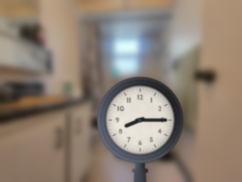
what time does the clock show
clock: 8:15
